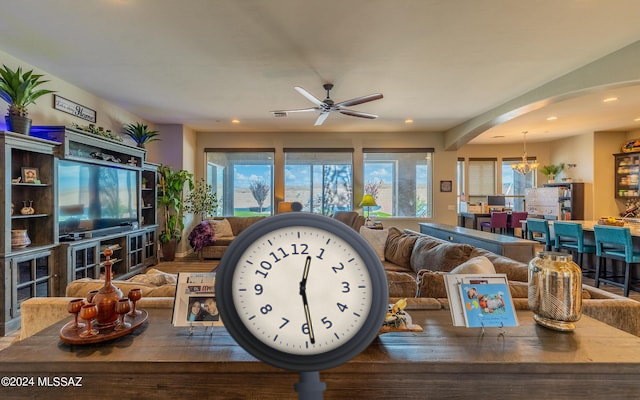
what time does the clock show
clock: 12:29
